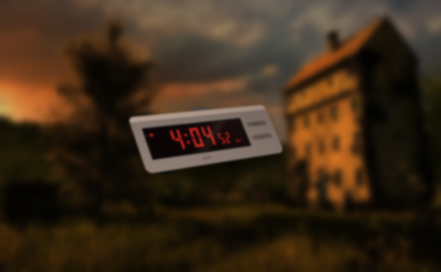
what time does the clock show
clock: 4:04
